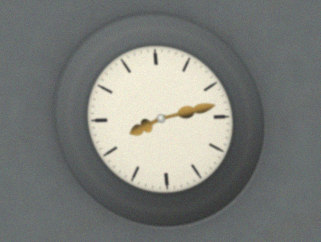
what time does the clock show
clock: 8:13
